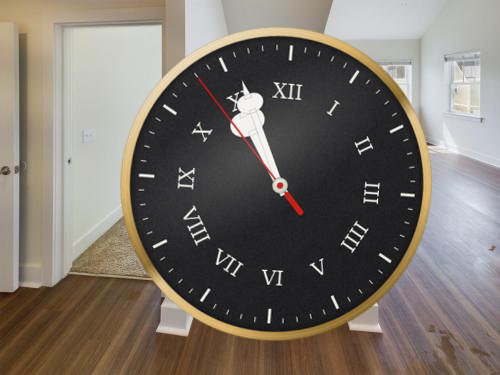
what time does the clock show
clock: 10:55:53
